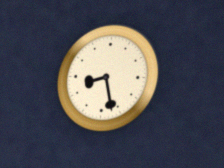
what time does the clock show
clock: 8:27
